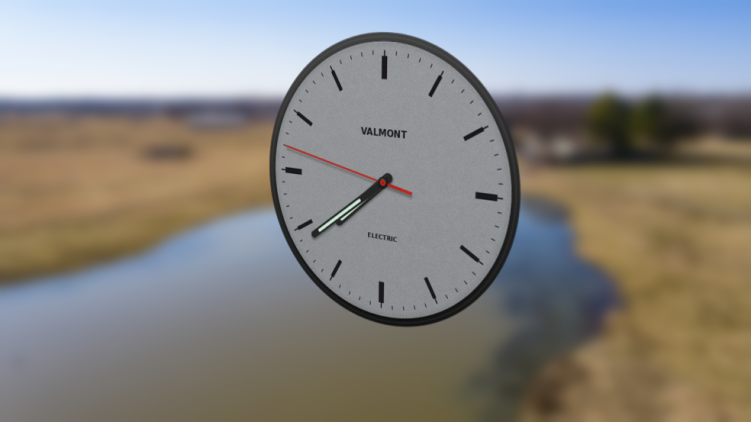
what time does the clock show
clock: 7:38:47
